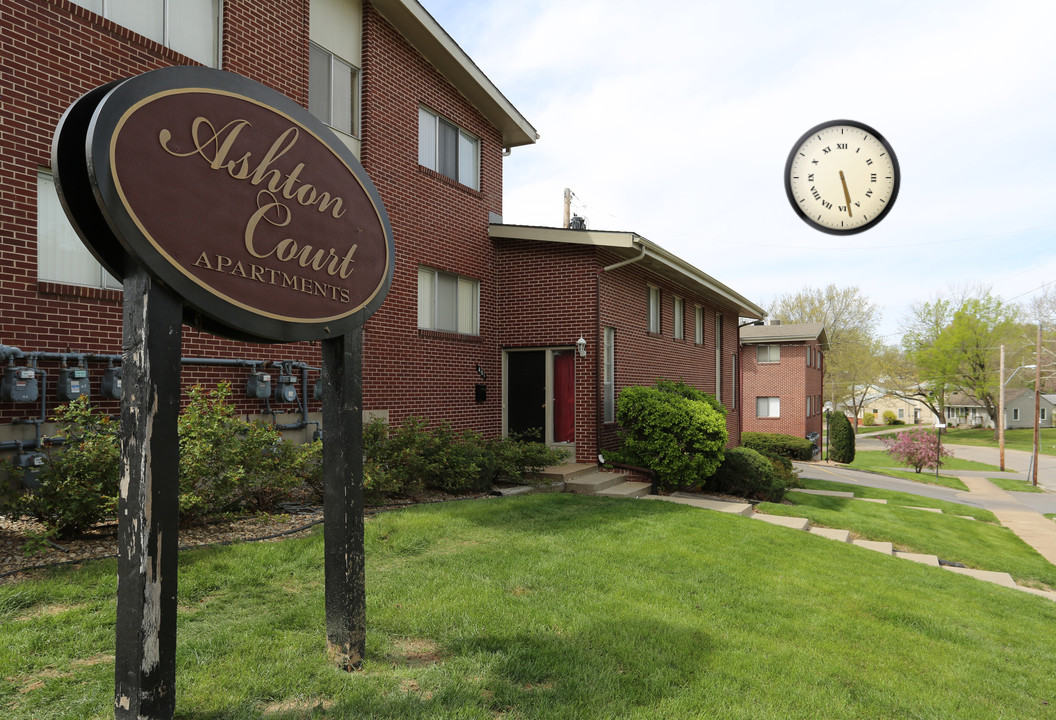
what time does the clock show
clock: 5:28
